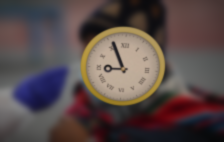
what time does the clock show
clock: 8:56
